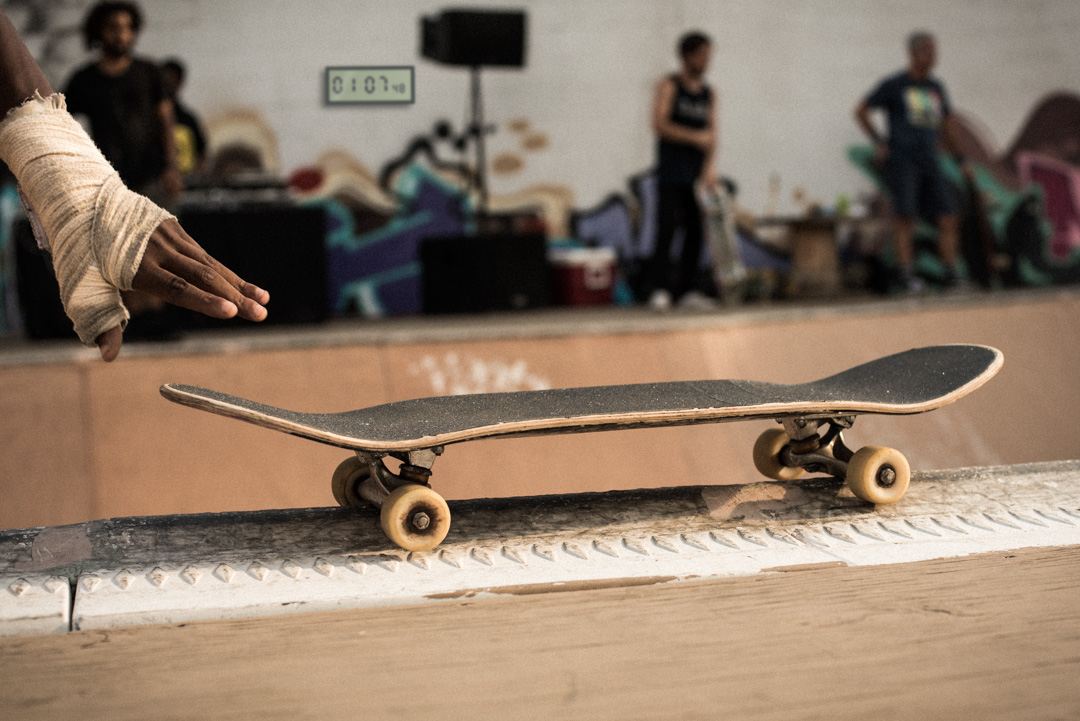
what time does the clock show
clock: 1:07
